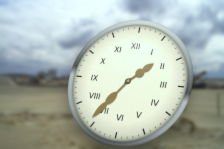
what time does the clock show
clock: 1:36
